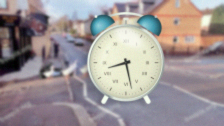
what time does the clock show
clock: 8:28
